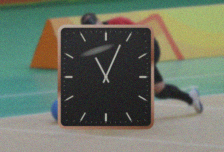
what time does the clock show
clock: 11:04
